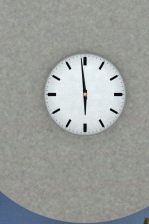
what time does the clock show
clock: 5:59
